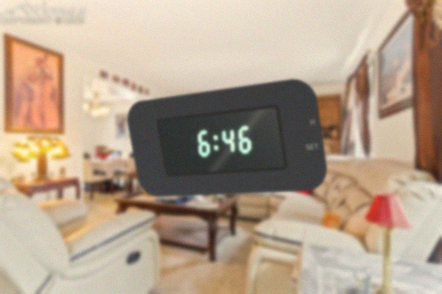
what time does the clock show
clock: 6:46
